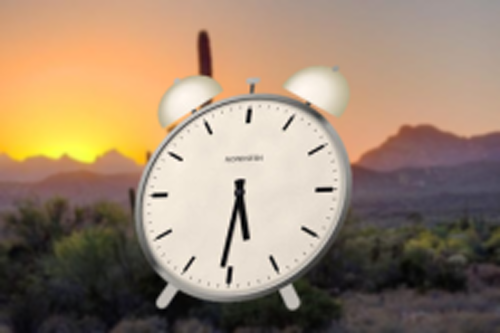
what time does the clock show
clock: 5:31
